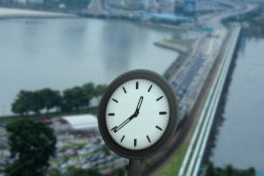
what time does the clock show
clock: 12:39
